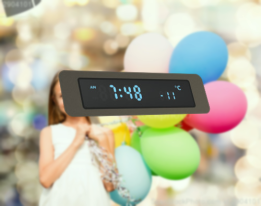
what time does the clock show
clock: 7:48
